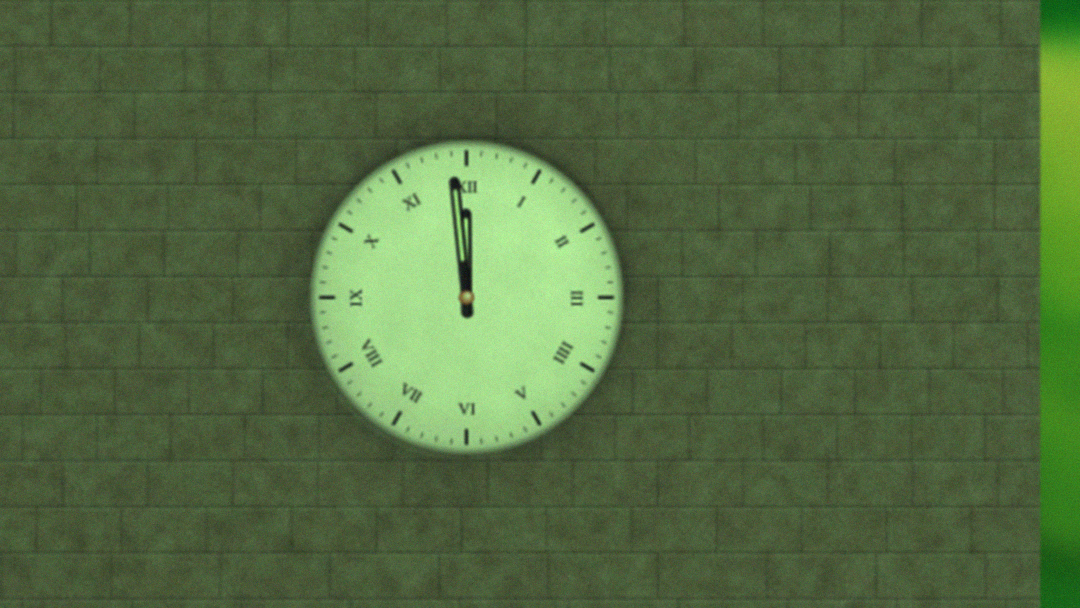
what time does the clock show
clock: 11:59
